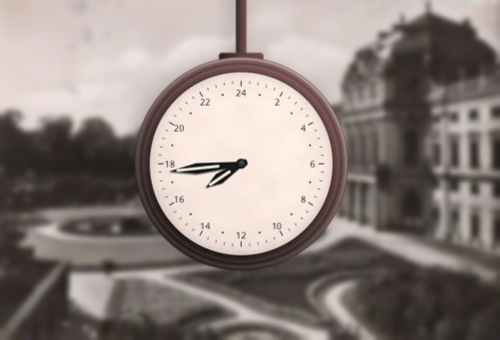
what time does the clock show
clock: 15:44
